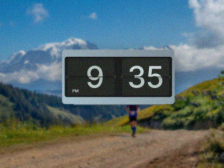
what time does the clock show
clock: 9:35
